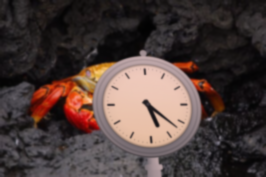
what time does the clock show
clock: 5:22
